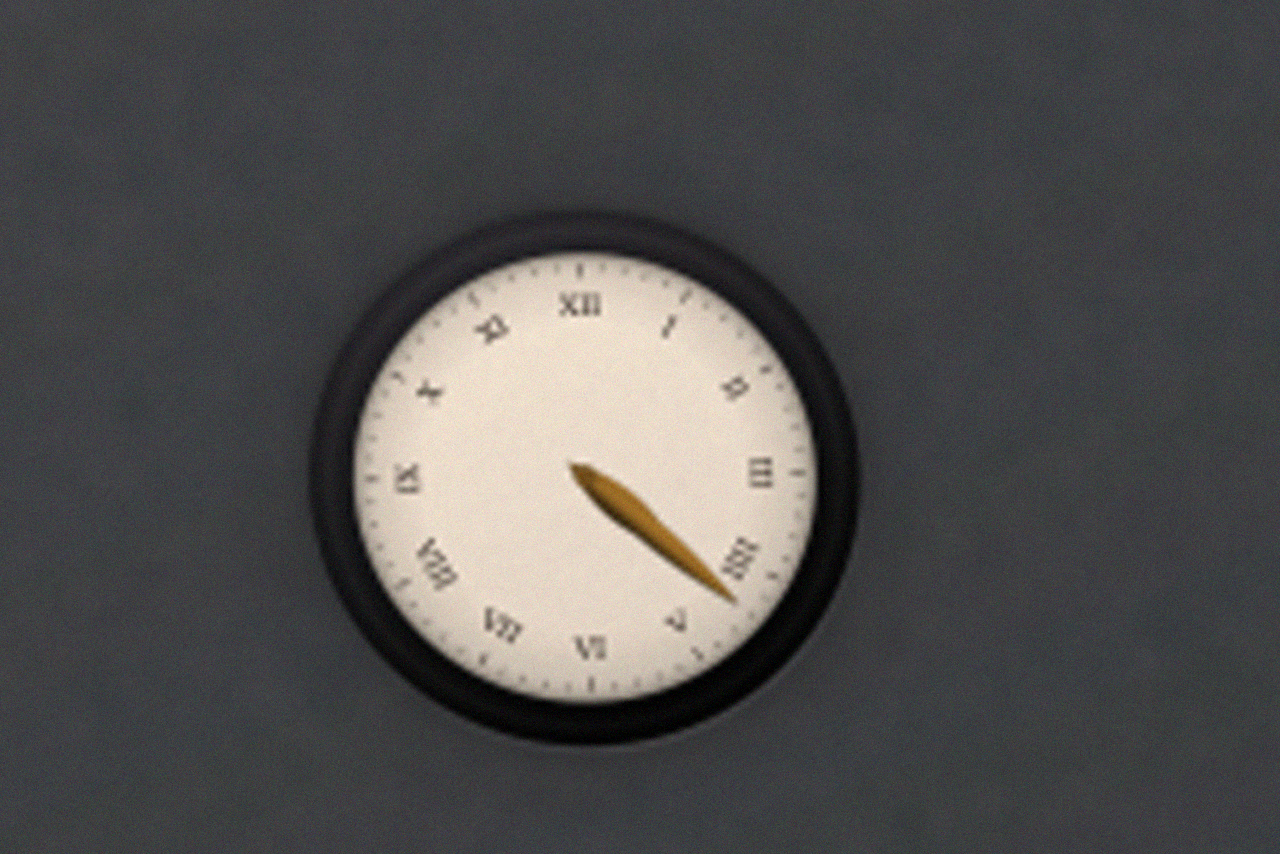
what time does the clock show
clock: 4:22
